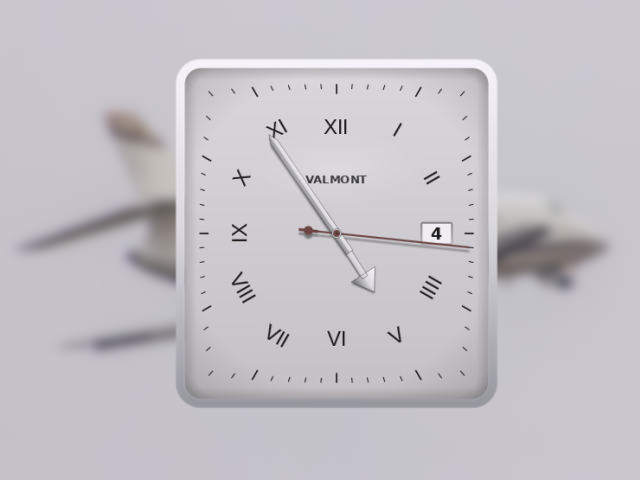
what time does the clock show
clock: 4:54:16
